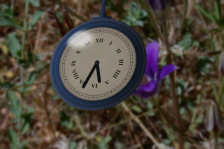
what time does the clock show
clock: 5:34
